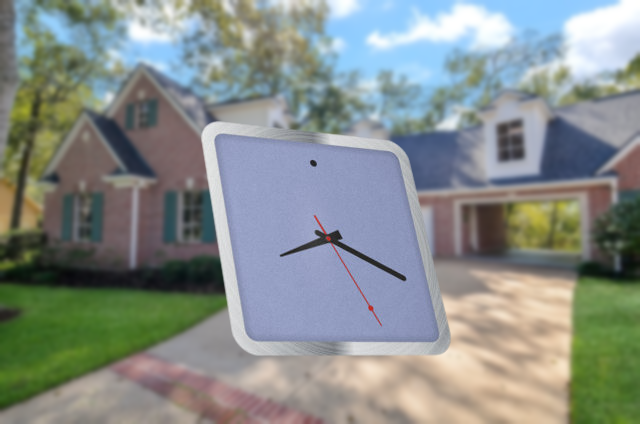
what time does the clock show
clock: 8:19:26
